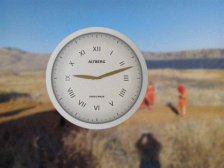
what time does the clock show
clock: 9:12
